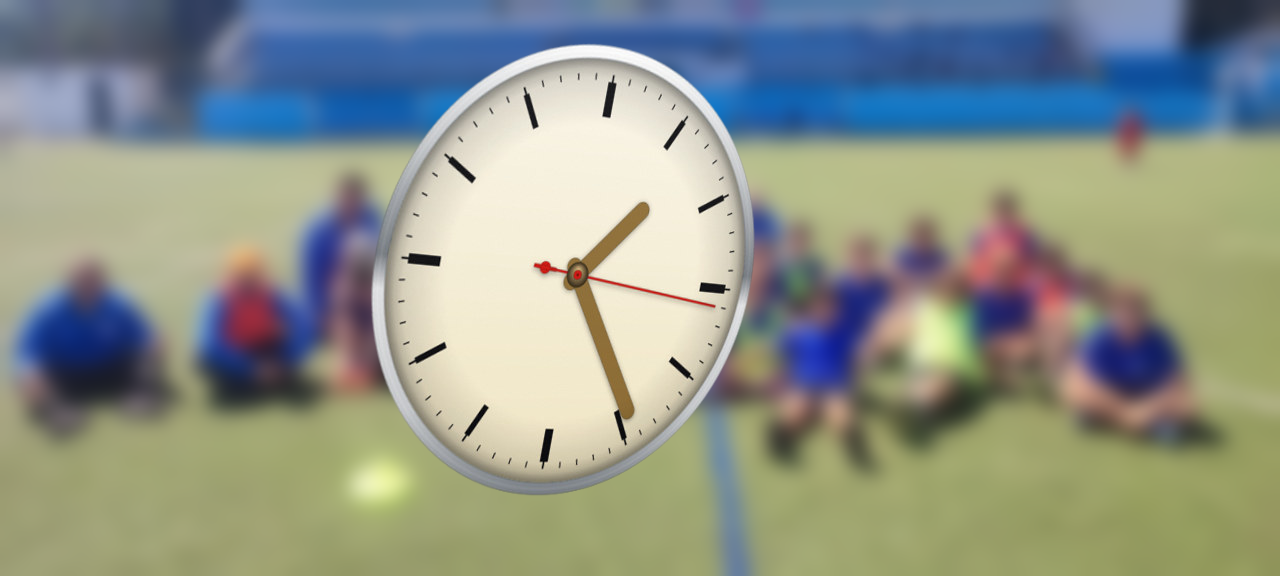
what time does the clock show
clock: 1:24:16
